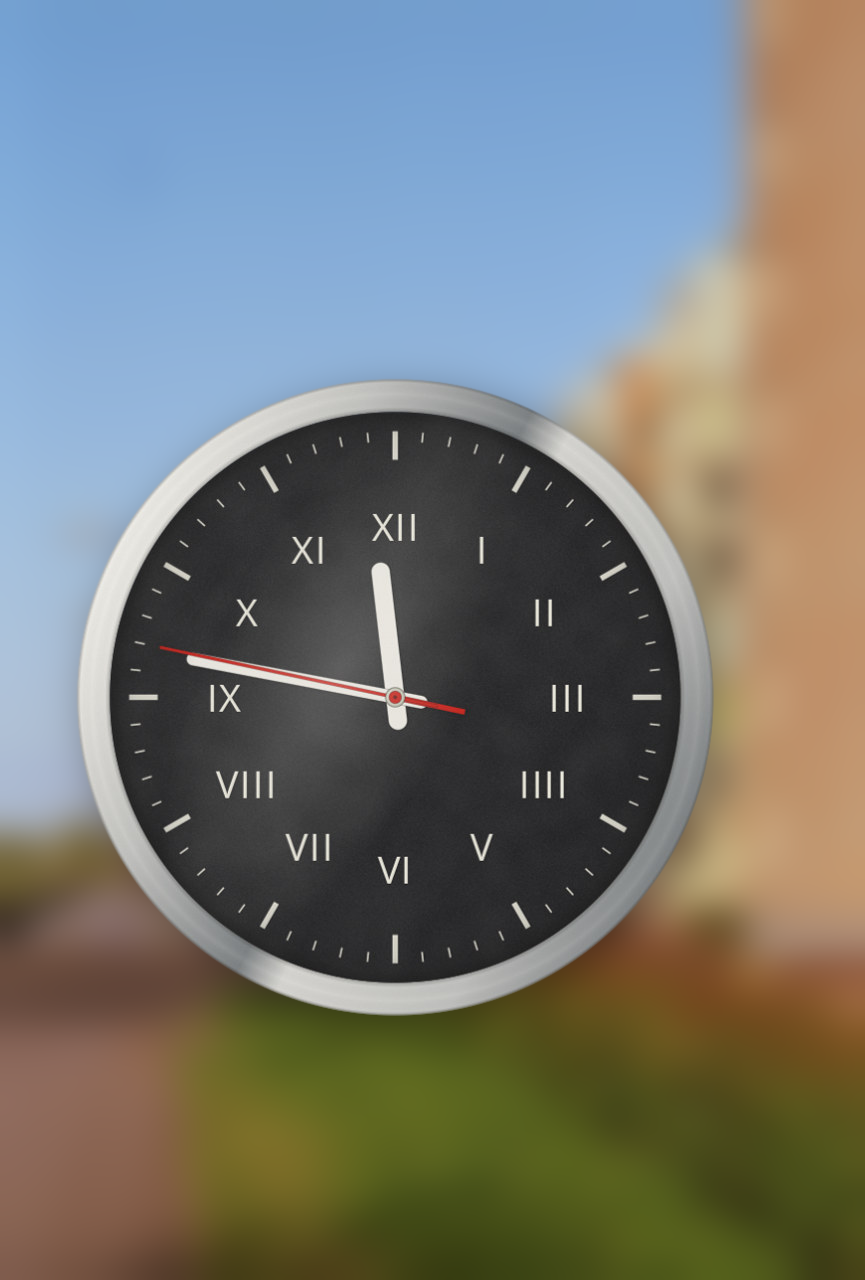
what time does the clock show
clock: 11:46:47
